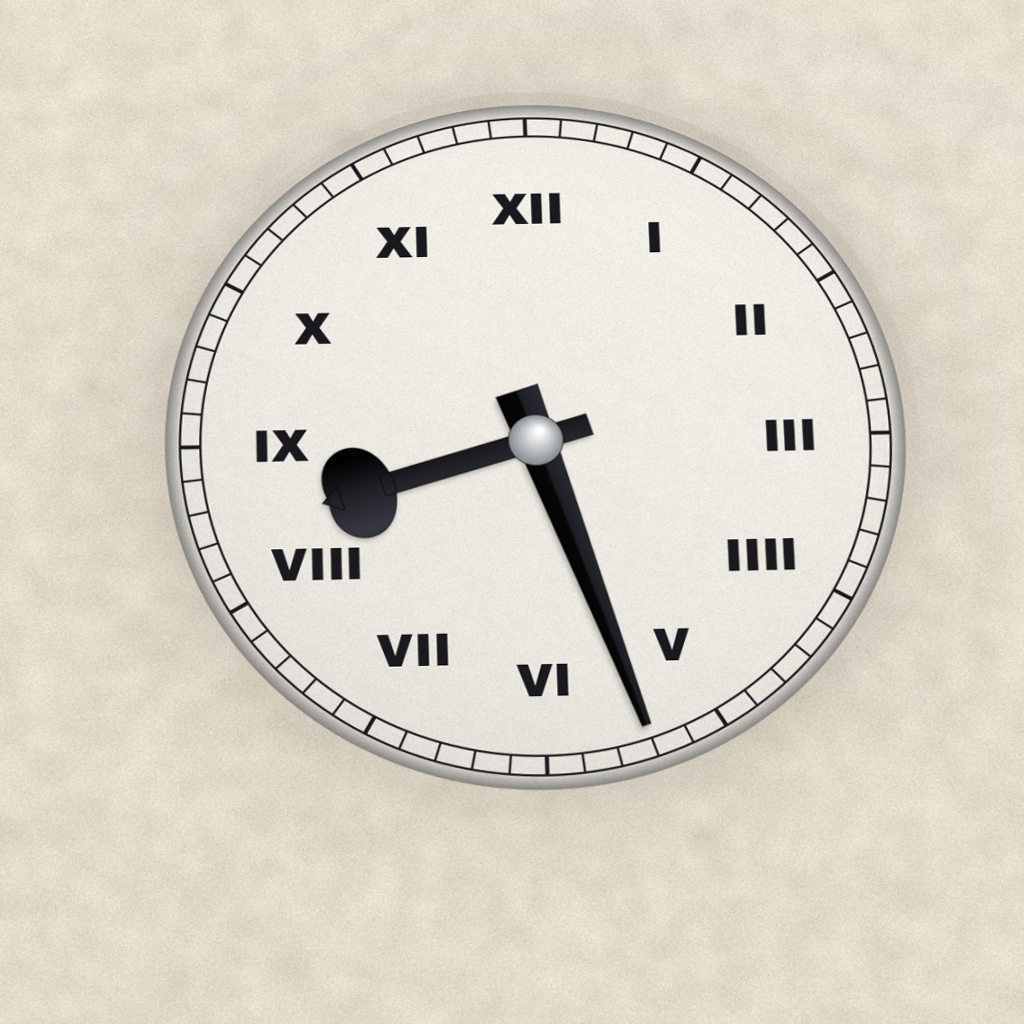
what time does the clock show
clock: 8:27
